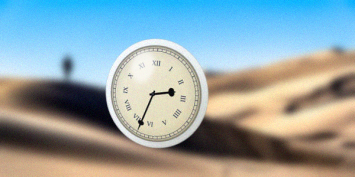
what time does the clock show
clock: 2:33
